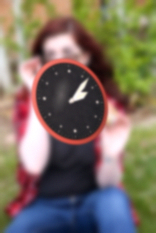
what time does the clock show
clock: 2:07
